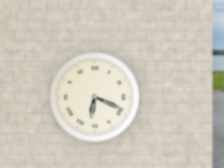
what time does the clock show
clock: 6:19
